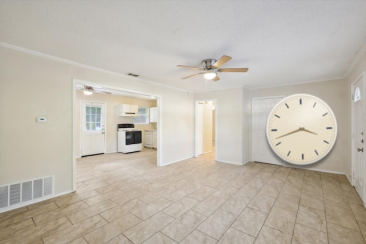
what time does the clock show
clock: 3:42
